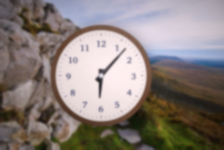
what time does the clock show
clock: 6:07
